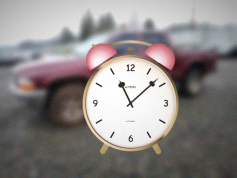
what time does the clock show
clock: 11:08
